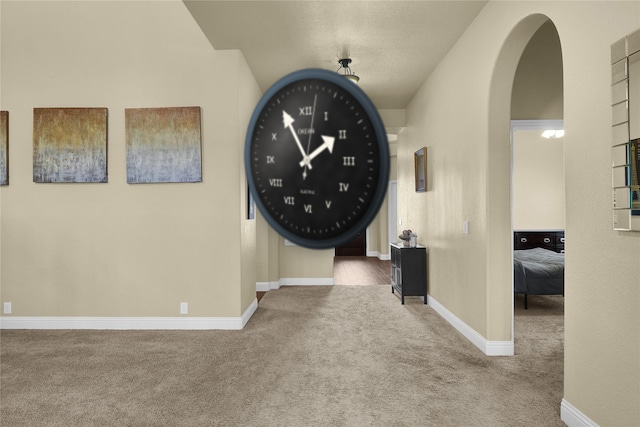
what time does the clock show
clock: 1:55:02
